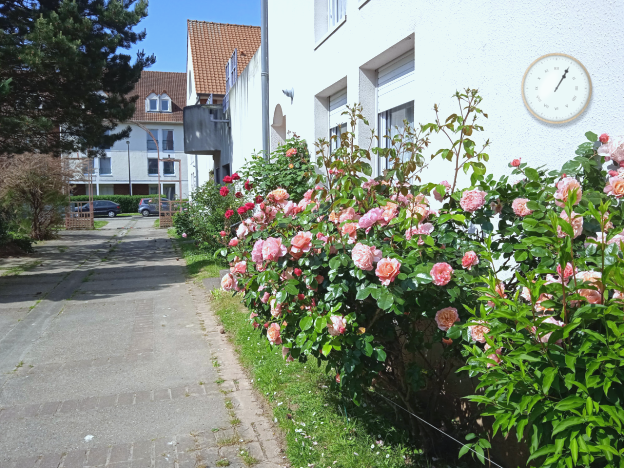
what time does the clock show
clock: 1:05
